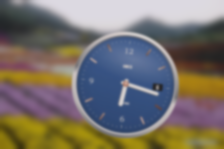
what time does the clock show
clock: 6:17
